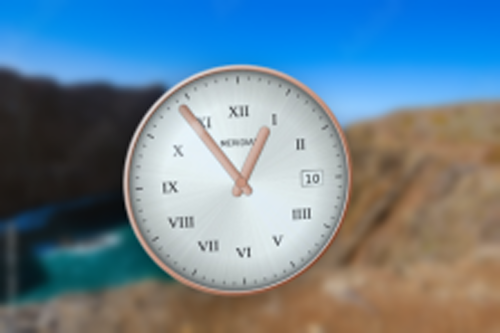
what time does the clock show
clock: 12:54
